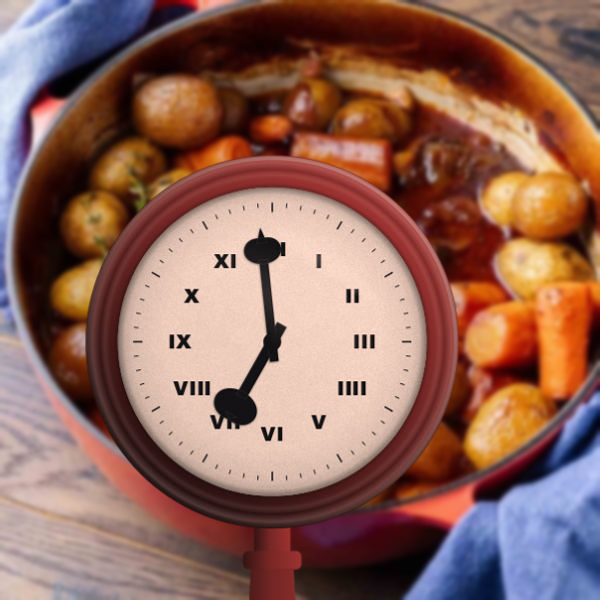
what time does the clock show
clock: 6:59
